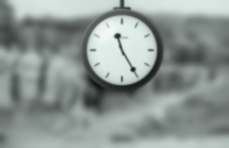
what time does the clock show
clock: 11:25
